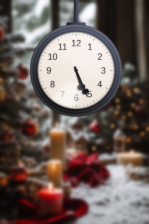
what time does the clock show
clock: 5:26
